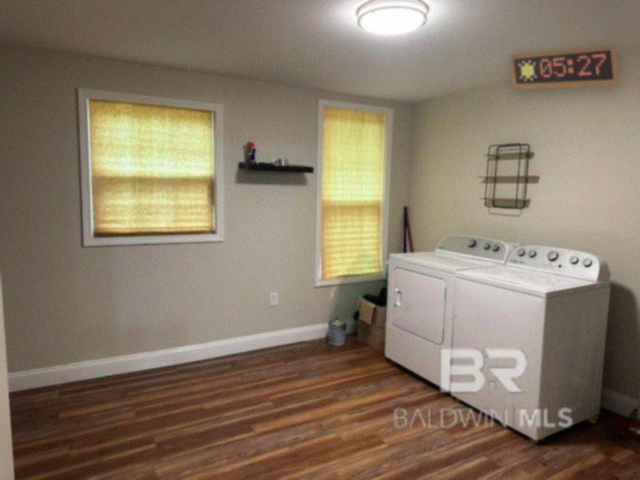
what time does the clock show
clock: 5:27
